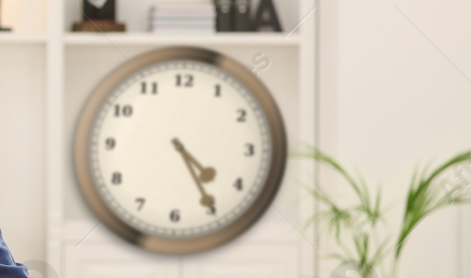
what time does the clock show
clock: 4:25
